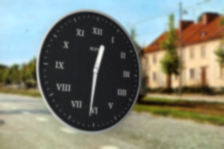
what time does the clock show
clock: 12:31
